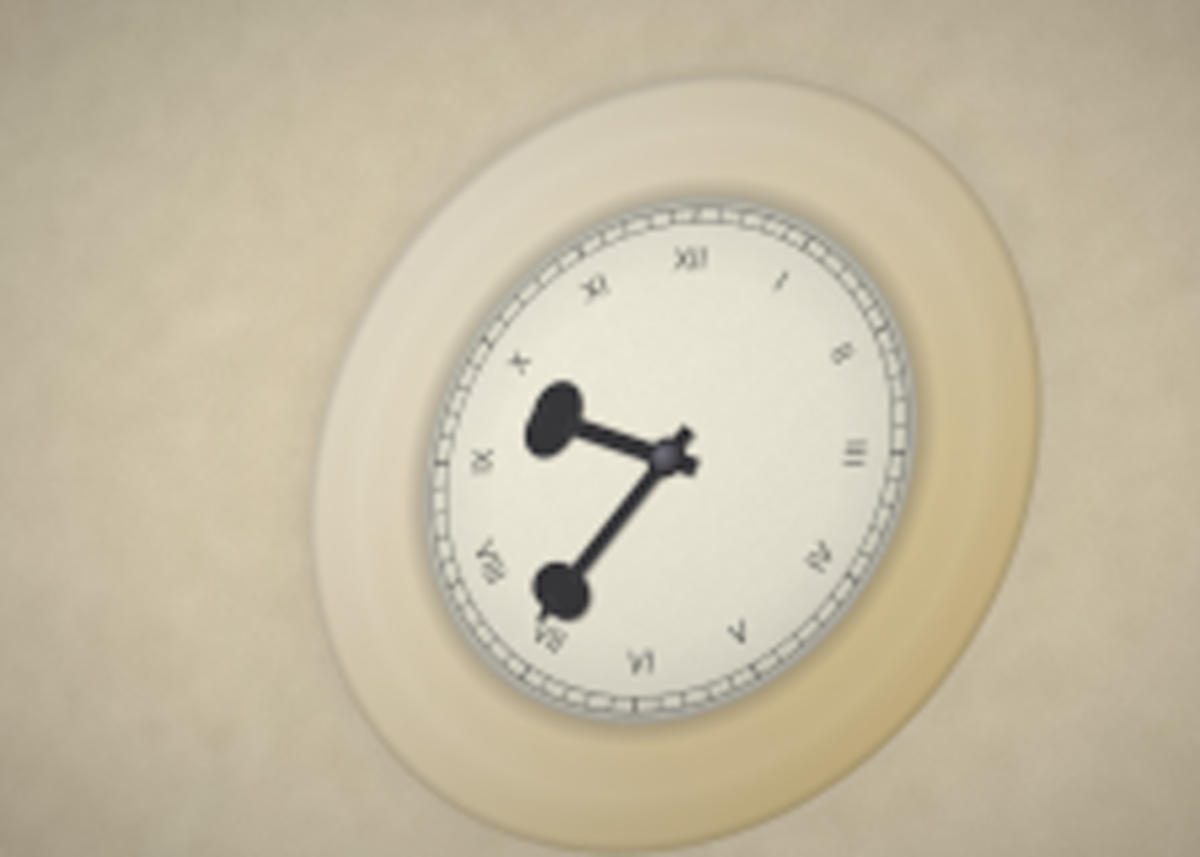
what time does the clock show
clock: 9:36
